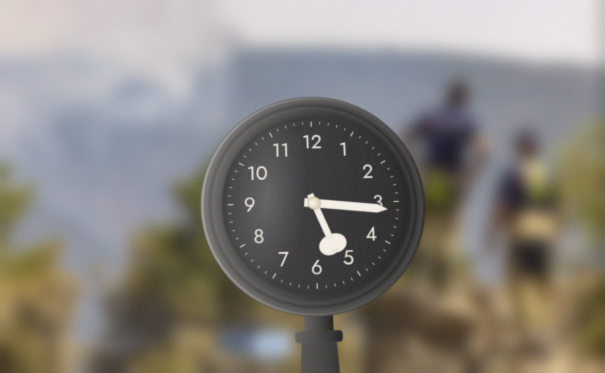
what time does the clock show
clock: 5:16
